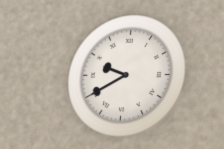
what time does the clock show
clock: 9:40
